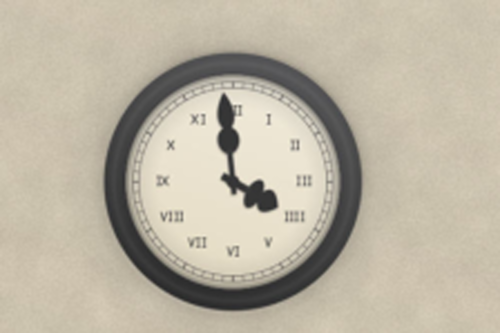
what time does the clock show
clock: 3:59
